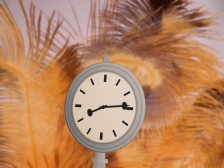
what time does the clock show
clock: 8:14
